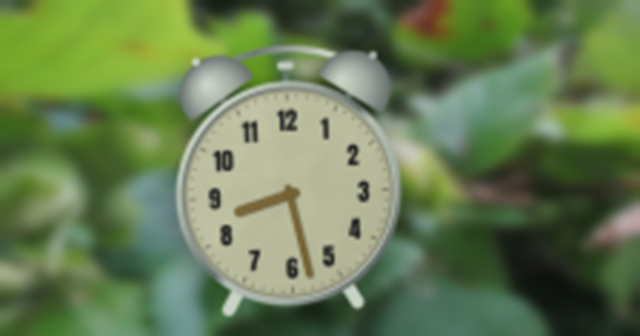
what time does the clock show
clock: 8:28
